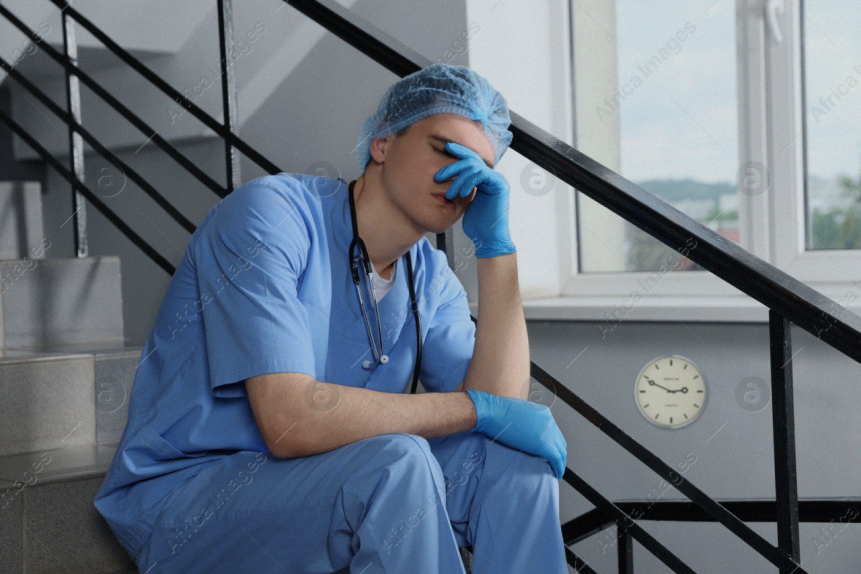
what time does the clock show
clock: 2:49
